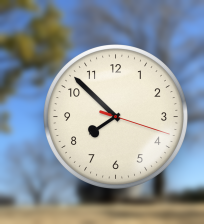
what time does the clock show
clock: 7:52:18
